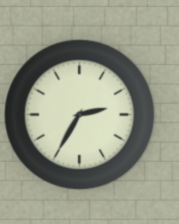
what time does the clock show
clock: 2:35
